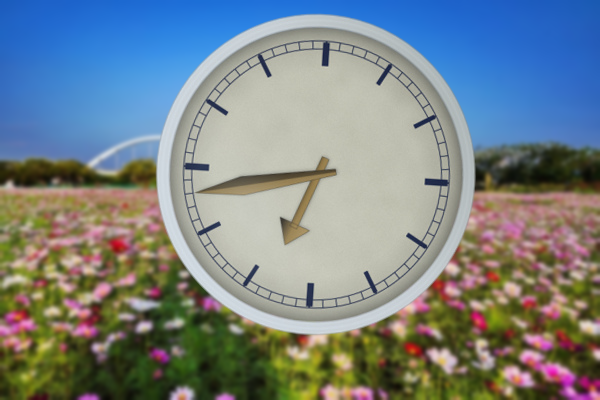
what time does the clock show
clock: 6:43
